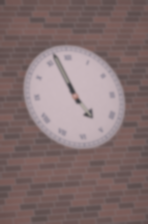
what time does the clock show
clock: 4:57
